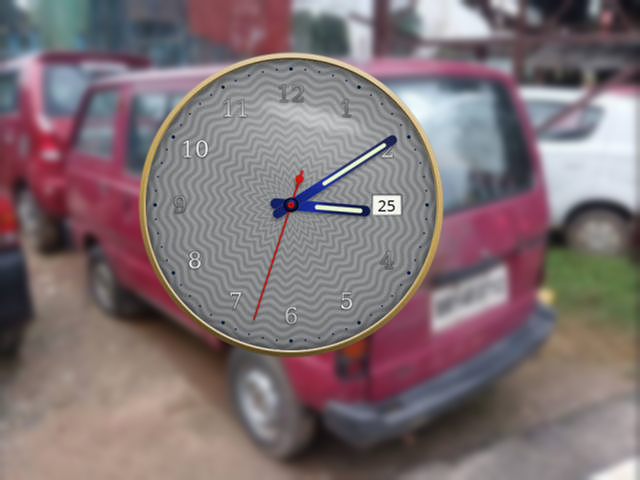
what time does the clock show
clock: 3:09:33
